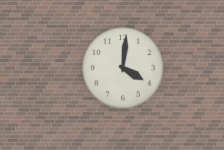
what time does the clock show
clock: 4:01
